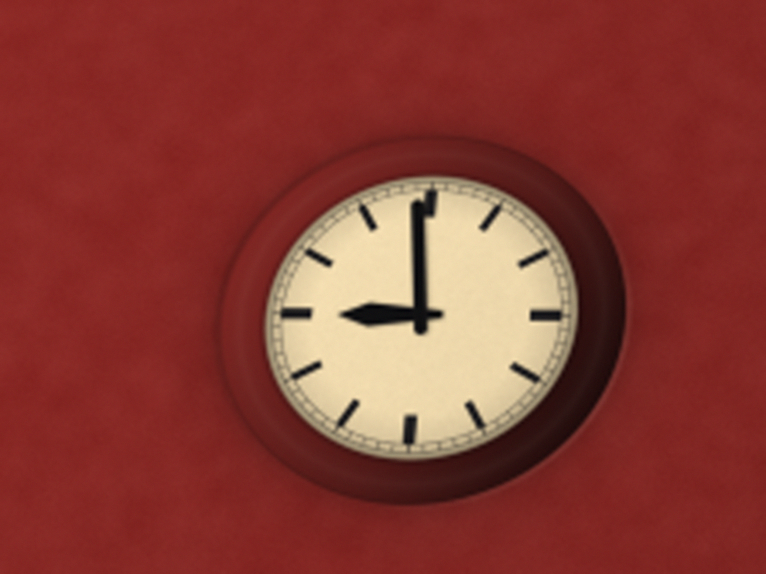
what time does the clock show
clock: 8:59
